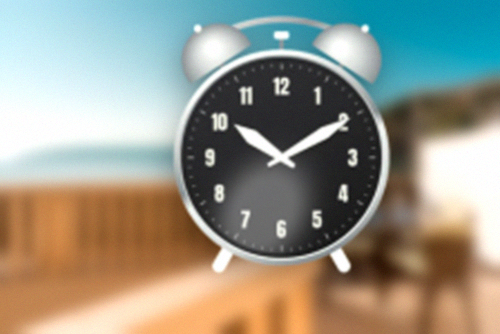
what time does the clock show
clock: 10:10
